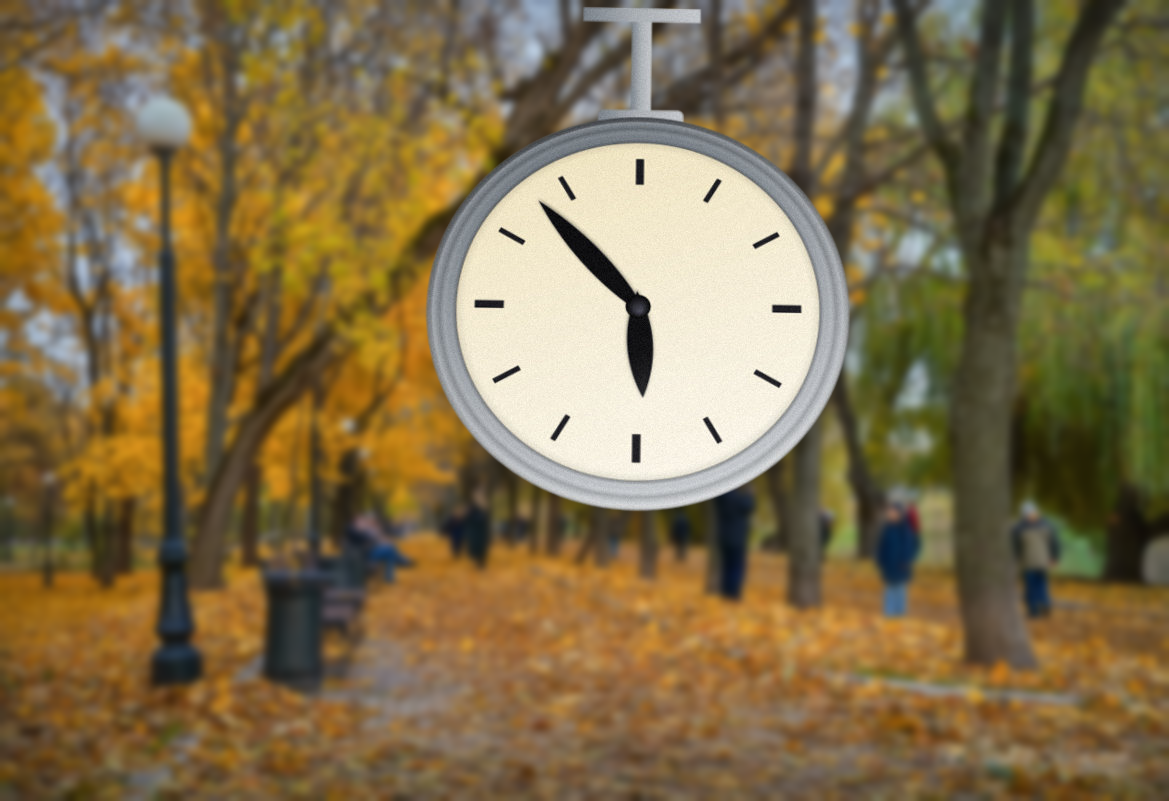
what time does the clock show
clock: 5:53
